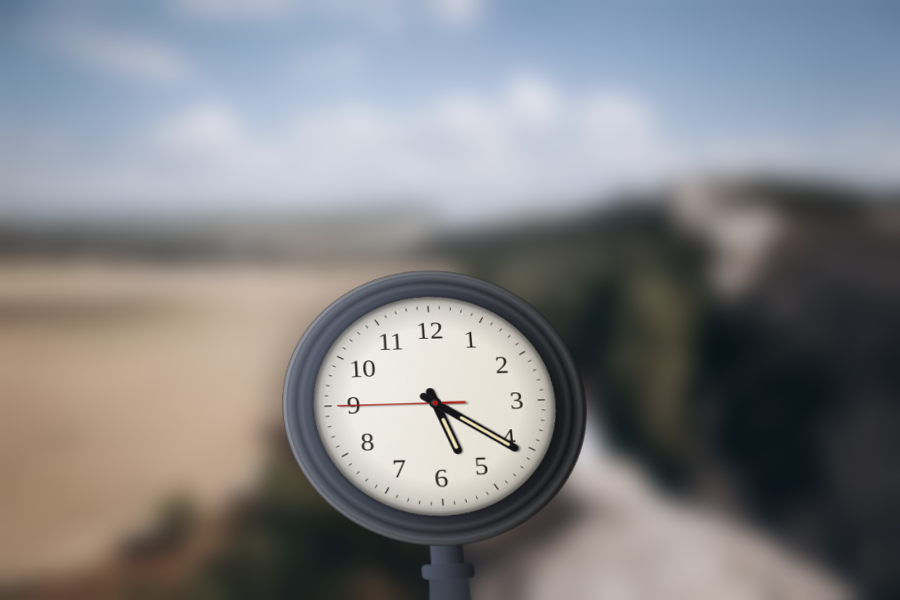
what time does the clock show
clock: 5:20:45
